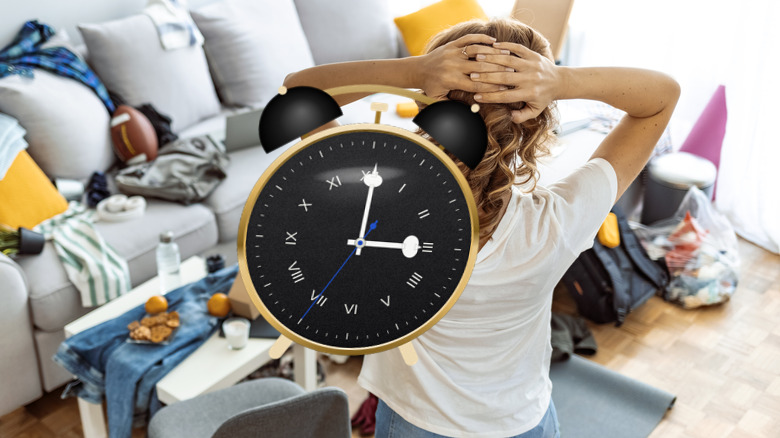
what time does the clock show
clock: 3:00:35
